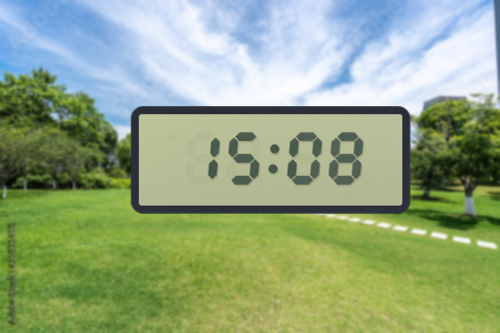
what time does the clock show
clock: 15:08
